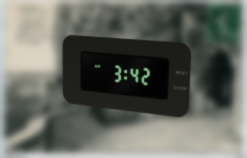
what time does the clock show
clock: 3:42
